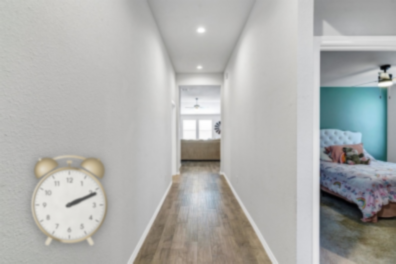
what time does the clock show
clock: 2:11
